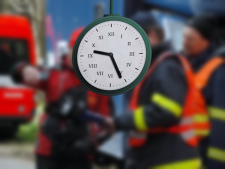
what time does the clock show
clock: 9:26
